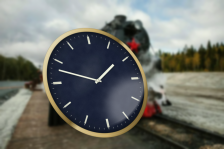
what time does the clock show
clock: 1:48
